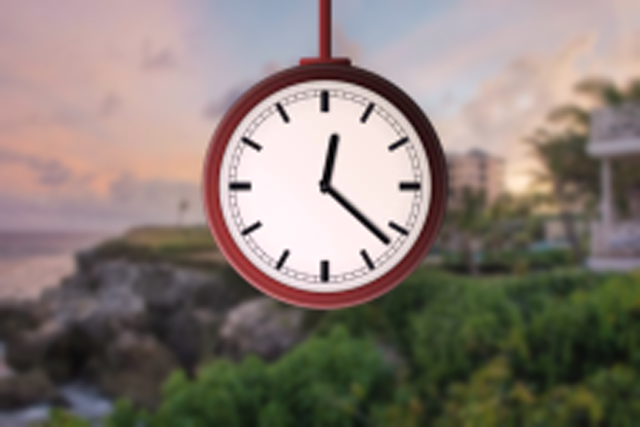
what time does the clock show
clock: 12:22
